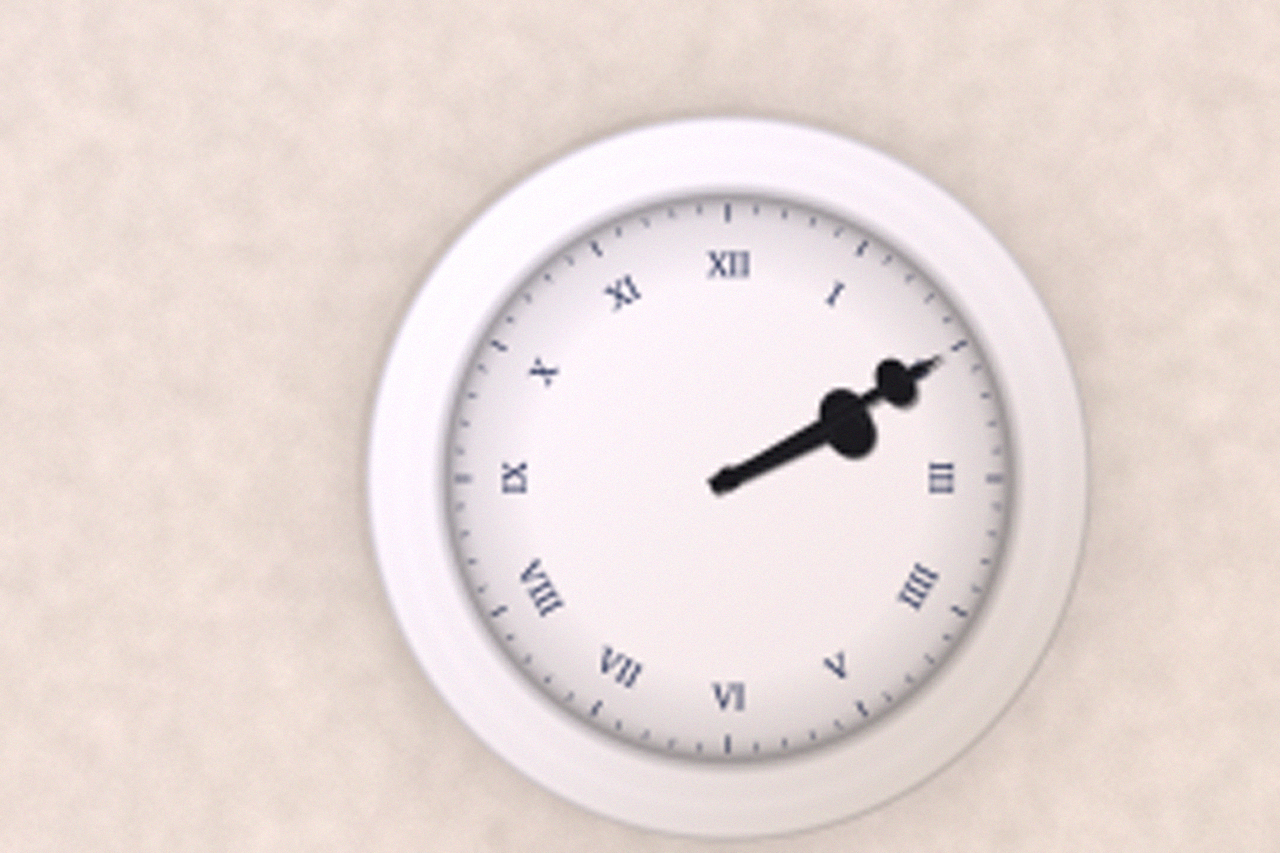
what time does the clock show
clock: 2:10
